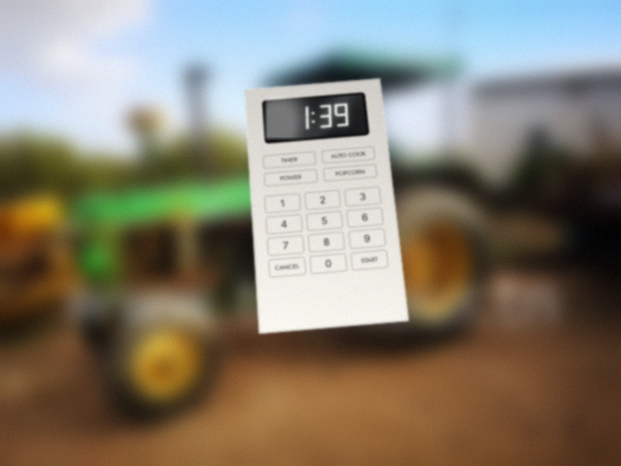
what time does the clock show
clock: 1:39
